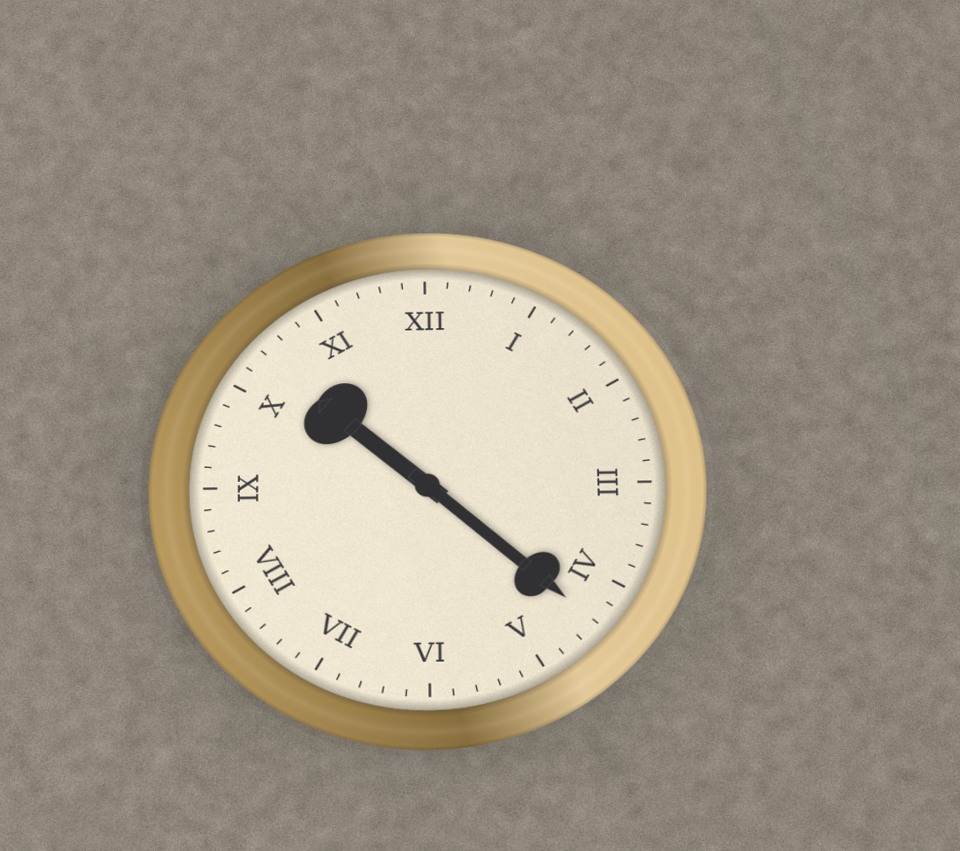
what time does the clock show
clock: 10:22
